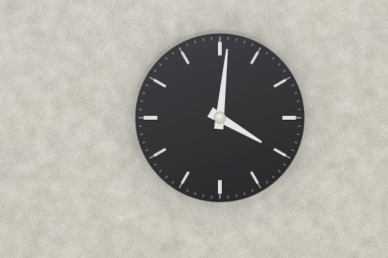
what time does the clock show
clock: 4:01
